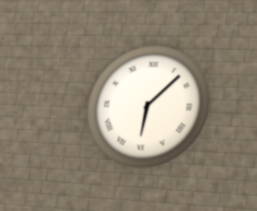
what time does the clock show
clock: 6:07
